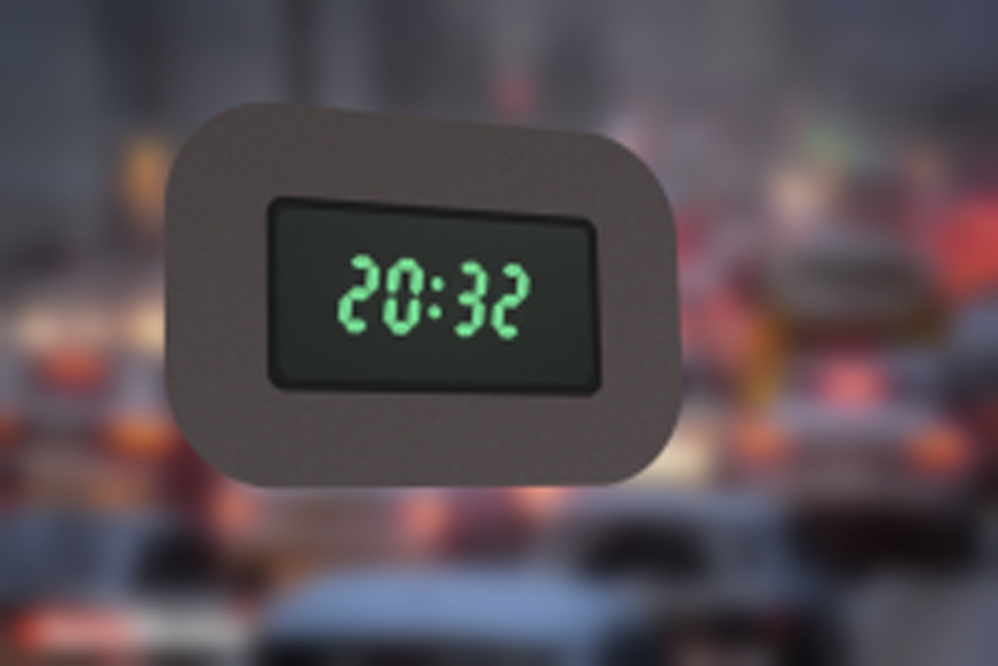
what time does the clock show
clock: 20:32
